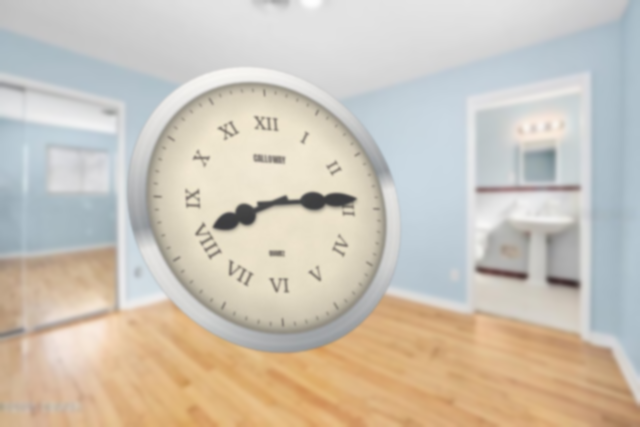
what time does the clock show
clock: 8:14
